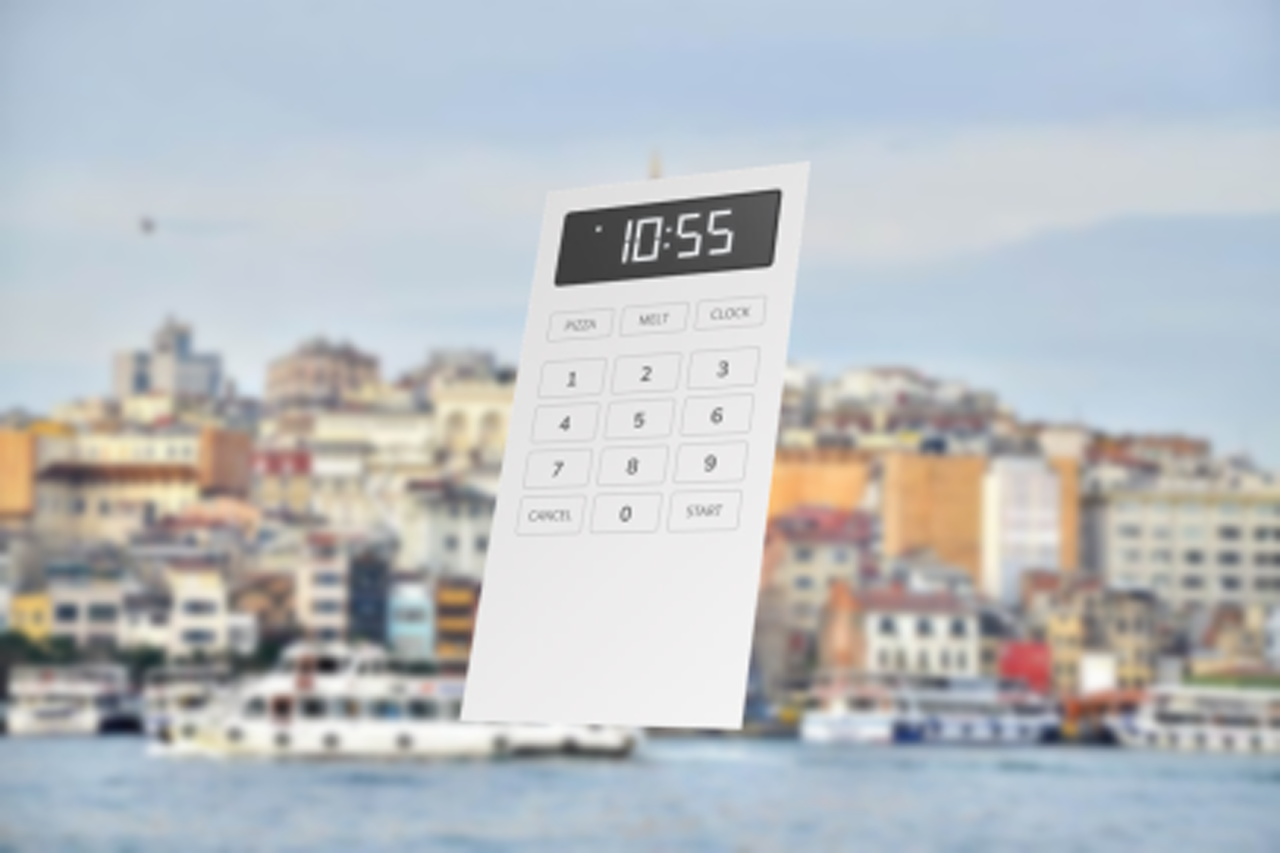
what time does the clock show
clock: 10:55
